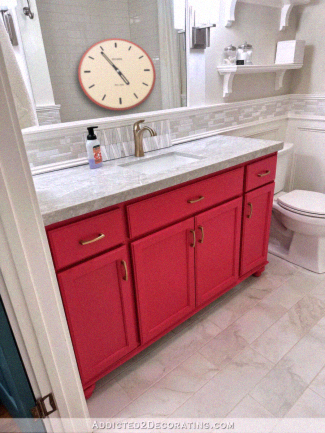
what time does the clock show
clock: 4:54
